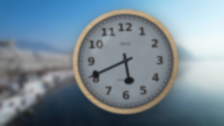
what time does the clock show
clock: 5:41
